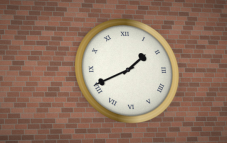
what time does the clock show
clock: 1:41
